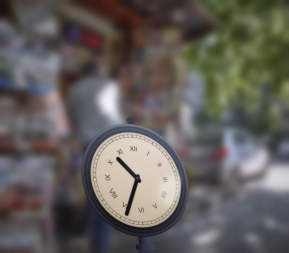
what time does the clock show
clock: 10:34
